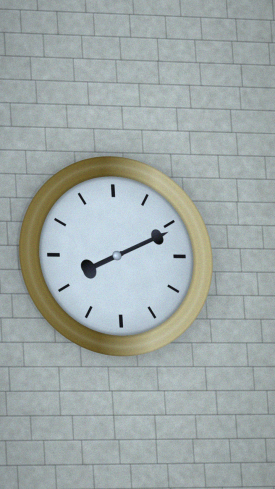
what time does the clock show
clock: 8:11
